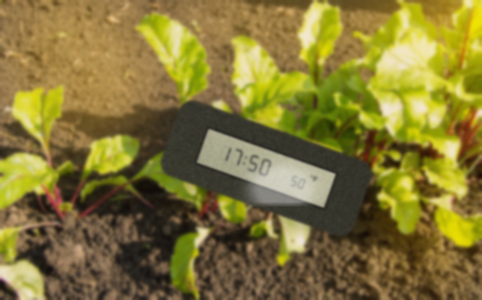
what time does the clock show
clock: 17:50
